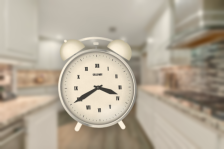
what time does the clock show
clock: 3:40
